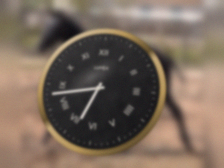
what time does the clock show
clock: 6:43
